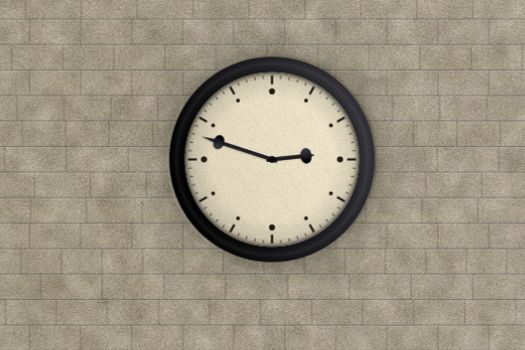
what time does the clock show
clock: 2:48
